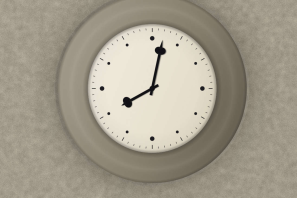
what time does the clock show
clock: 8:02
